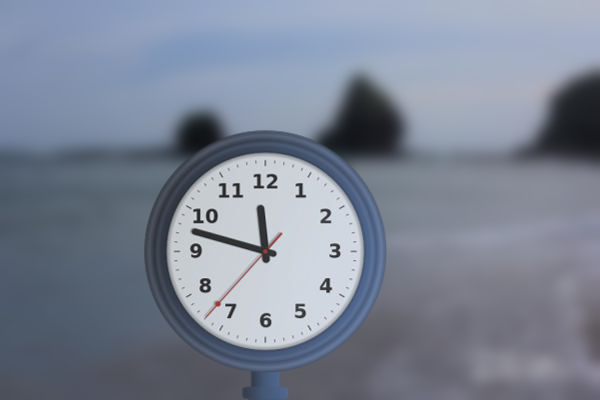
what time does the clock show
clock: 11:47:37
